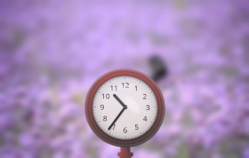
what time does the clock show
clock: 10:36
